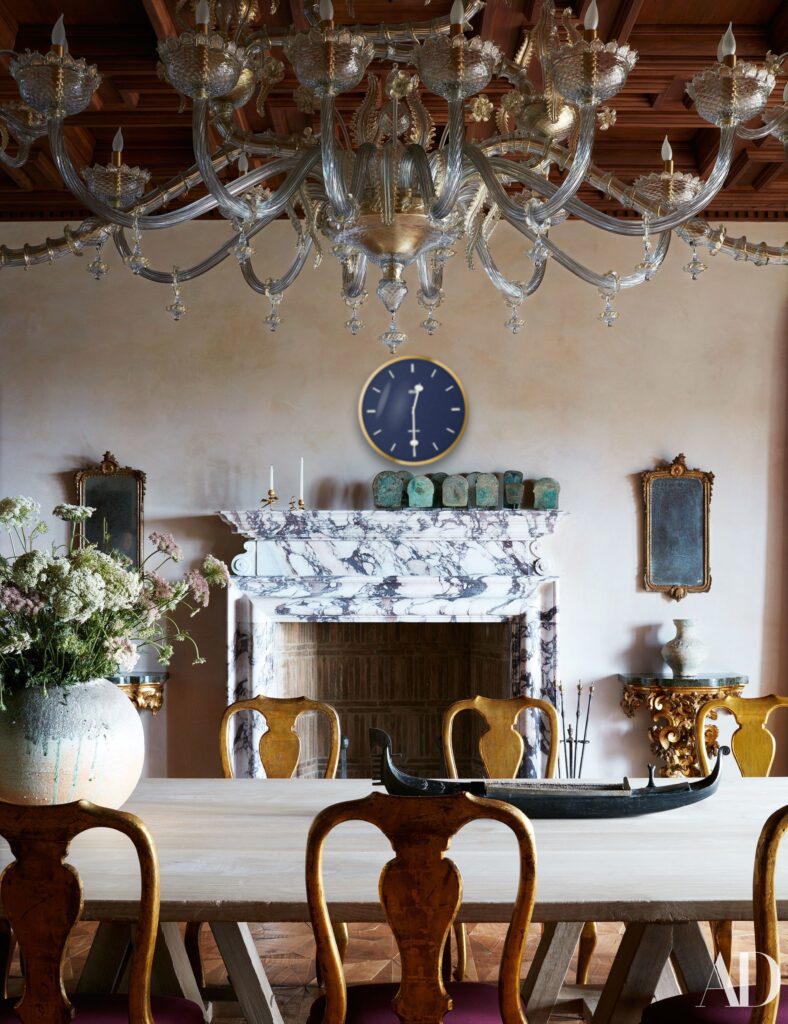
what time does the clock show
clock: 12:30
